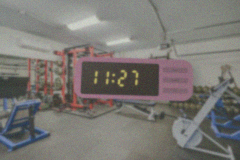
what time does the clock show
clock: 11:27
